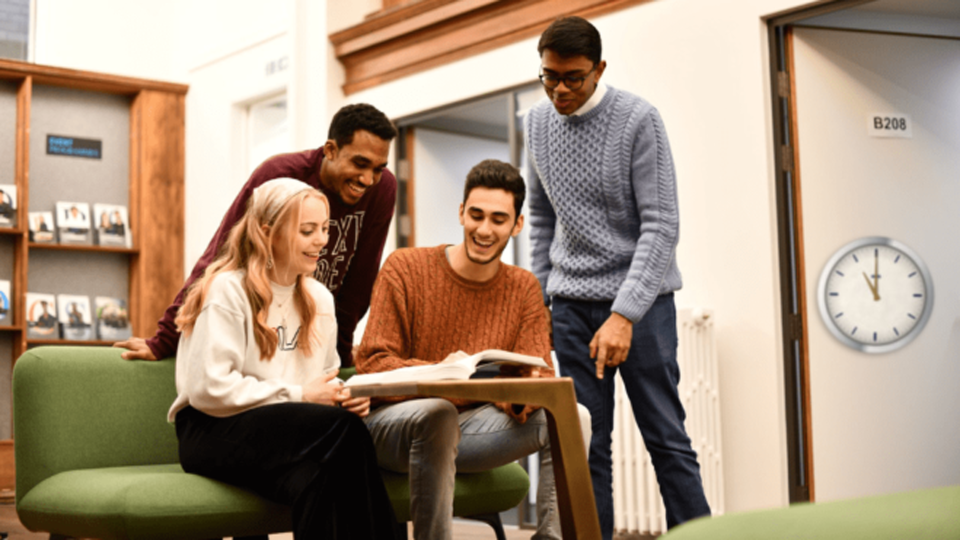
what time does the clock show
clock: 11:00
